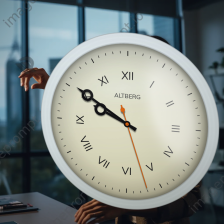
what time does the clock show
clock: 9:50:27
